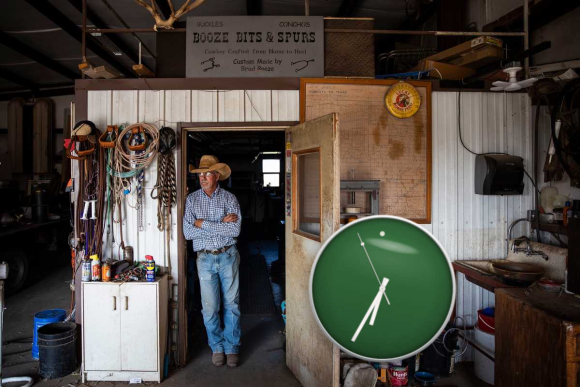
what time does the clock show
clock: 6:34:56
